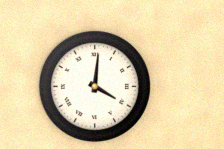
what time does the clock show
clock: 4:01
